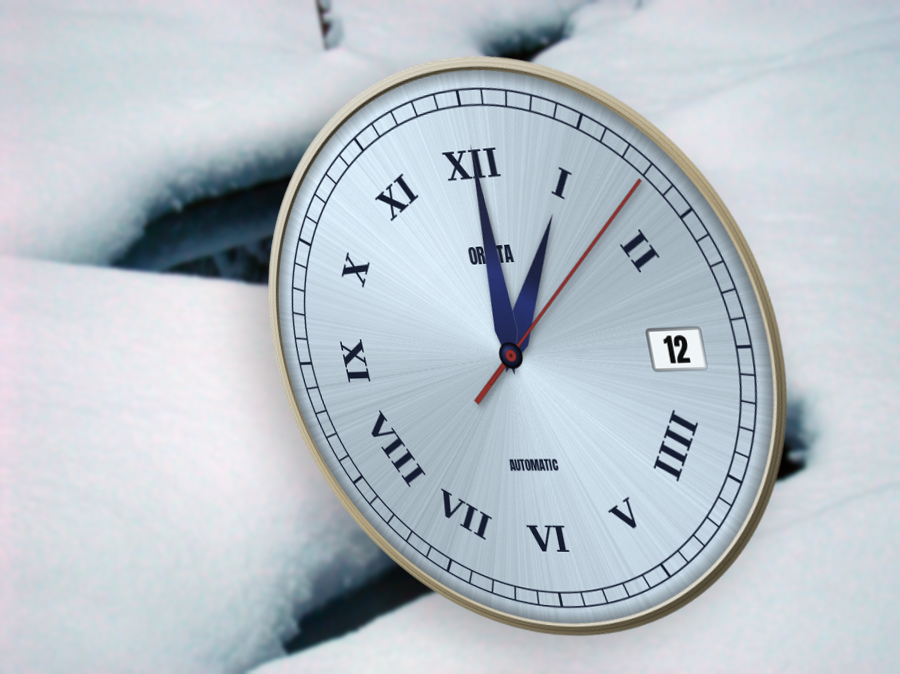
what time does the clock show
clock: 1:00:08
